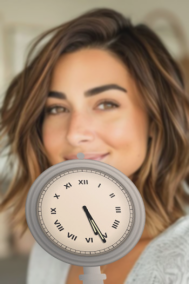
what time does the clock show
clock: 5:26
